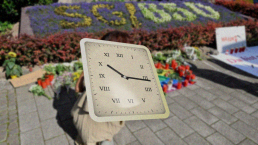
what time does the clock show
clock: 10:16
